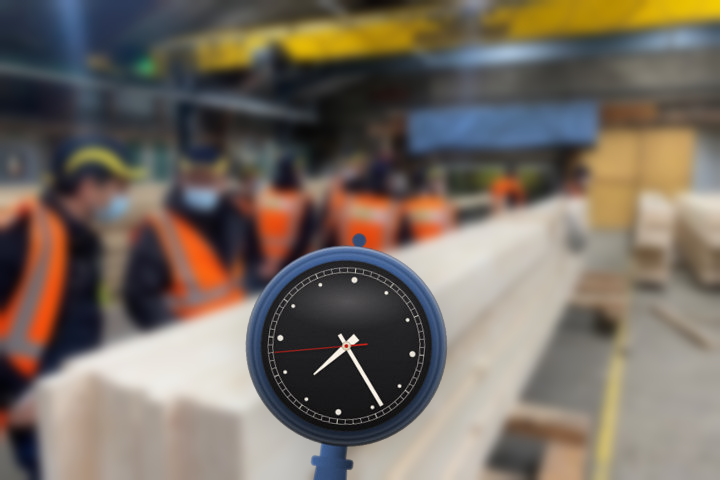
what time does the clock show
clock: 7:23:43
